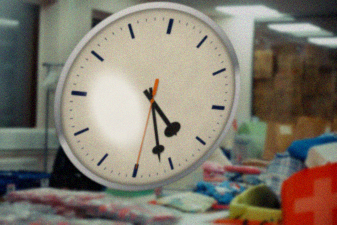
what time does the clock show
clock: 4:26:30
